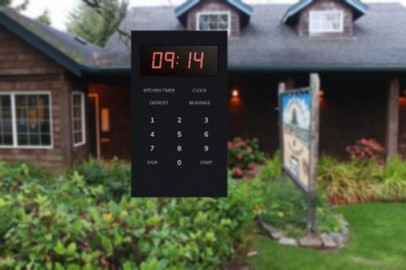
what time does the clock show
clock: 9:14
